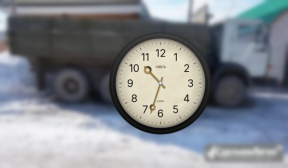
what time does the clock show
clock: 10:33
